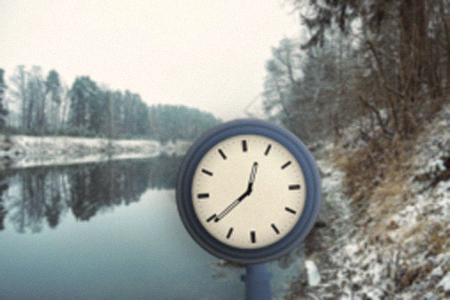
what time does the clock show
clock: 12:39
